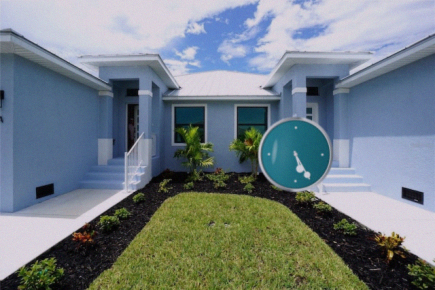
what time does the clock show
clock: 5:25
